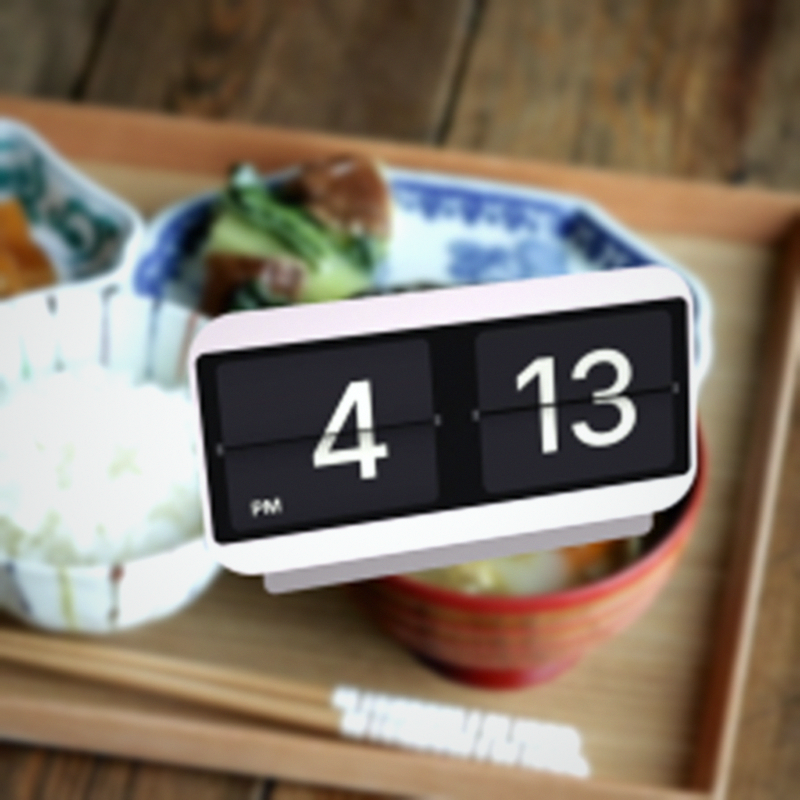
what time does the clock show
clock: 4:13
